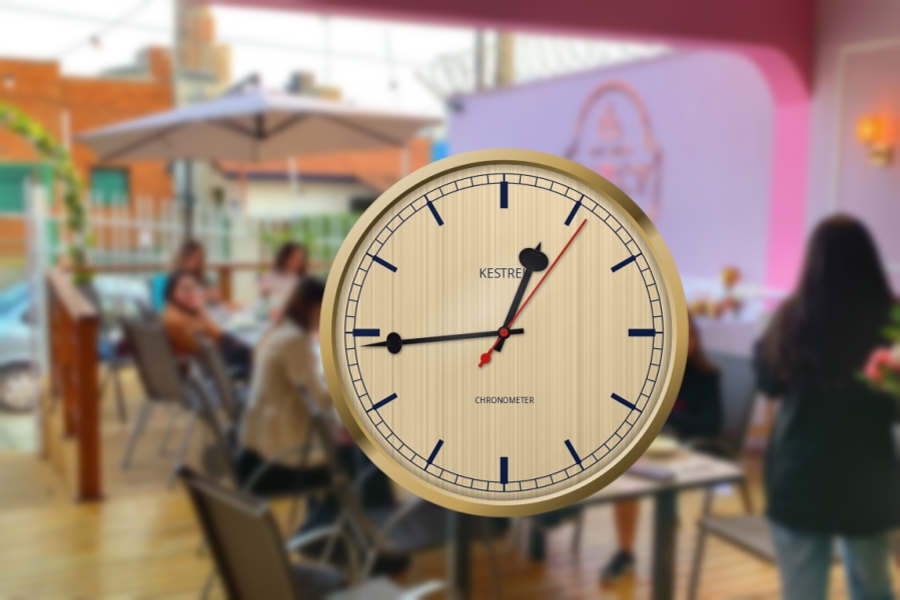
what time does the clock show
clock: 12:44:06
